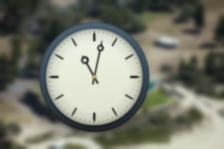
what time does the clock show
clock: 11:02
